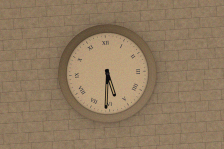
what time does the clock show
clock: 5:31
